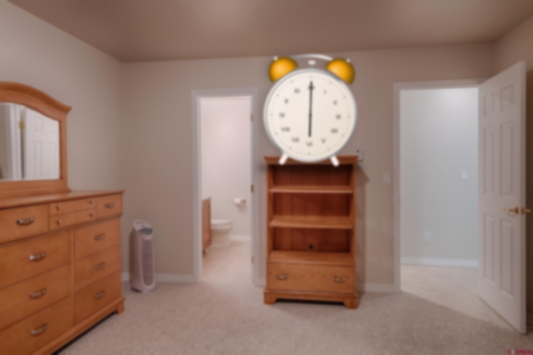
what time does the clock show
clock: 6:00
